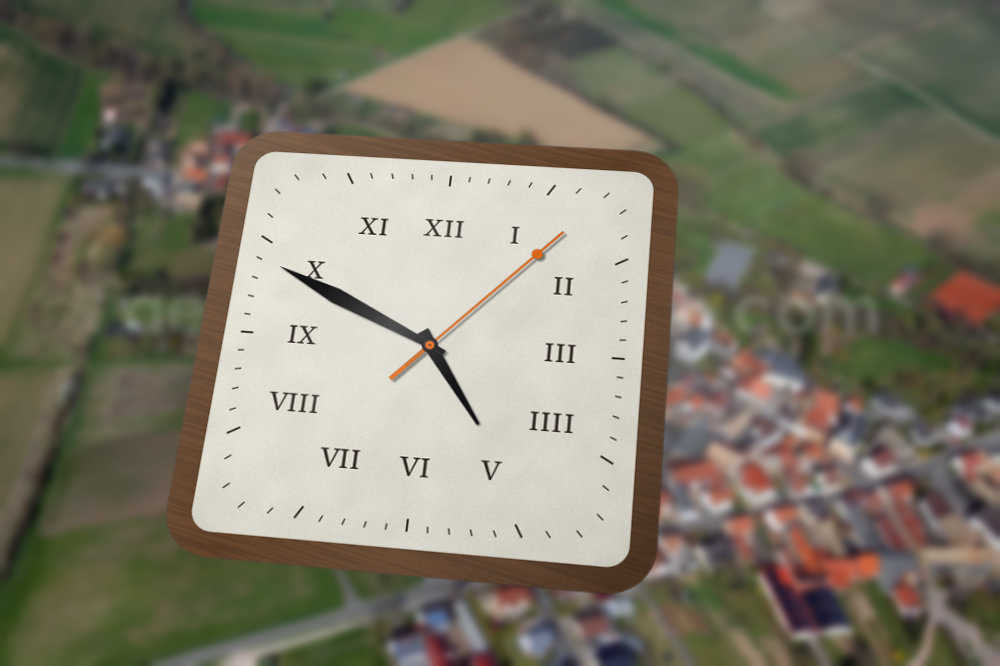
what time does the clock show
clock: 4:49:07
